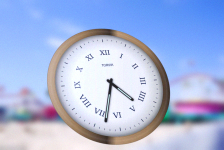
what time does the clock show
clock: 4:33
